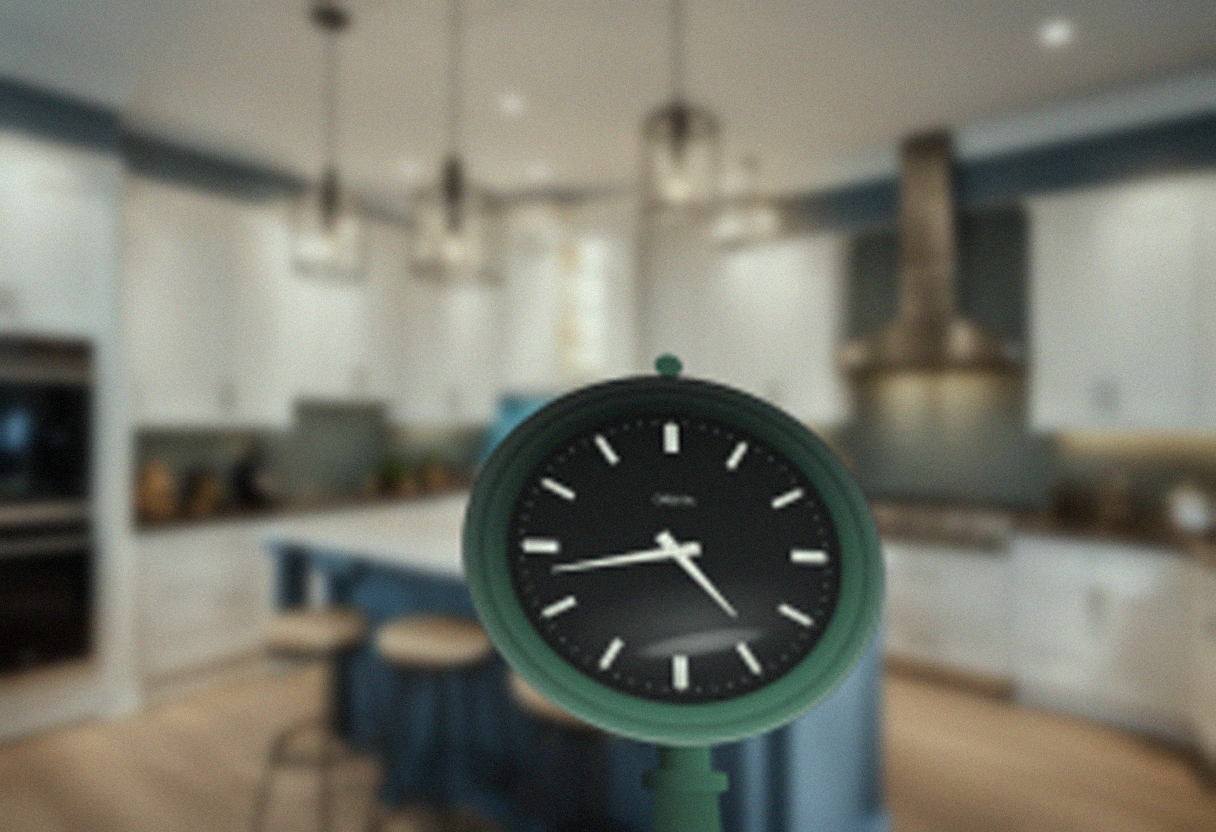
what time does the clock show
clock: 4:43
